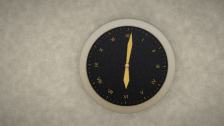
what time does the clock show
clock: 6:01
